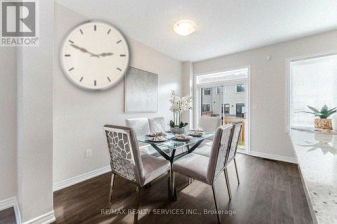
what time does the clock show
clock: 2:49
